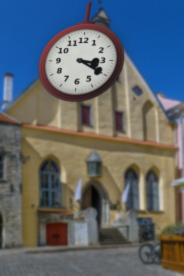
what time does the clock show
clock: 3:20
